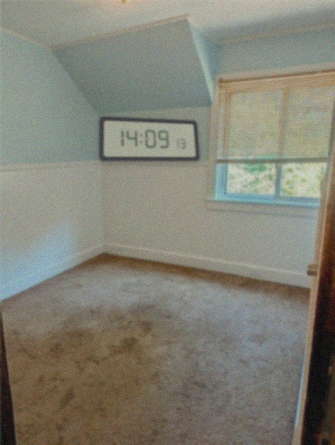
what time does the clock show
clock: 14:09
